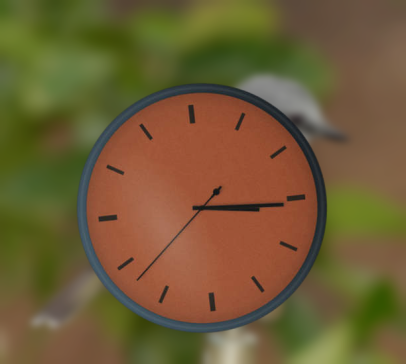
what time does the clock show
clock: 3:15:38
